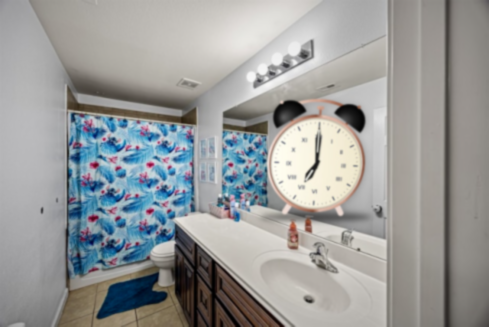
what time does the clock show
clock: 7:00
